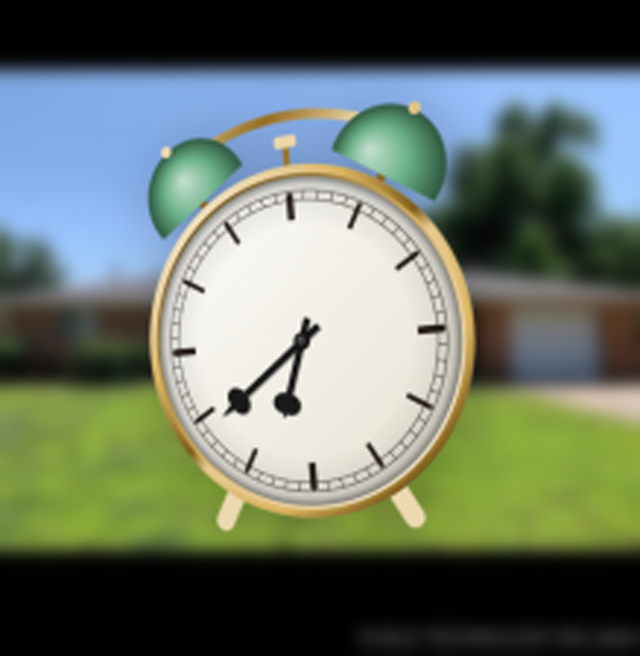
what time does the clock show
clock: 6:39
